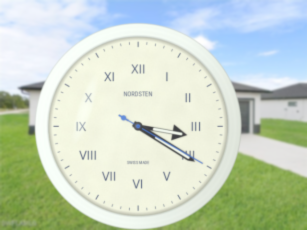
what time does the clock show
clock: 3:20:20
